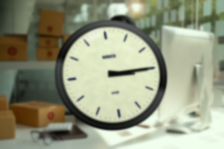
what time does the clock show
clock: 3:15
